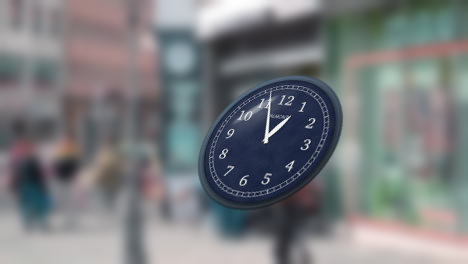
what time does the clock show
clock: 12:56
